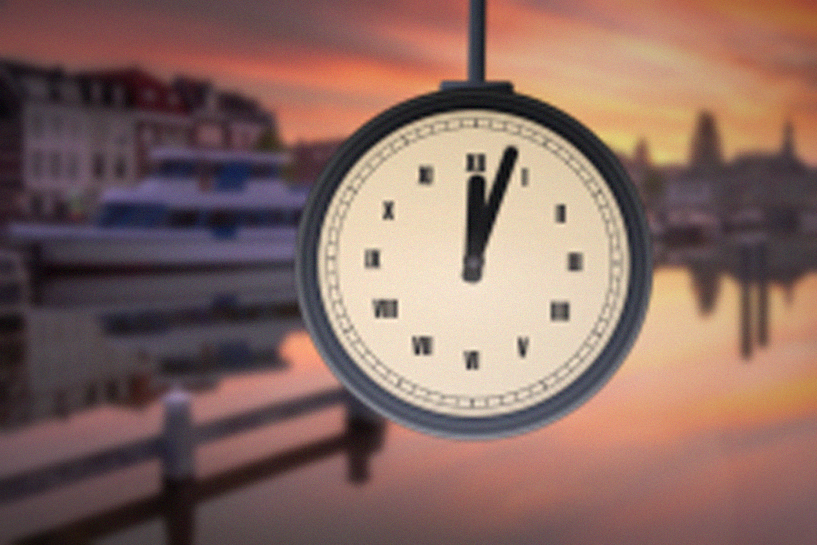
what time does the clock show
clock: 12:03
